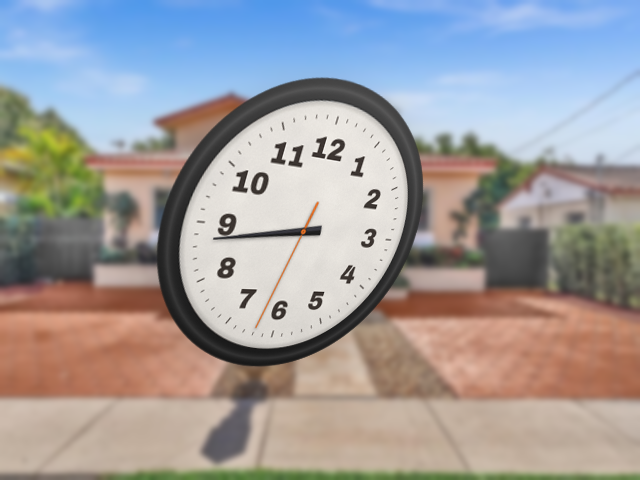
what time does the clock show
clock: 8:43:32
